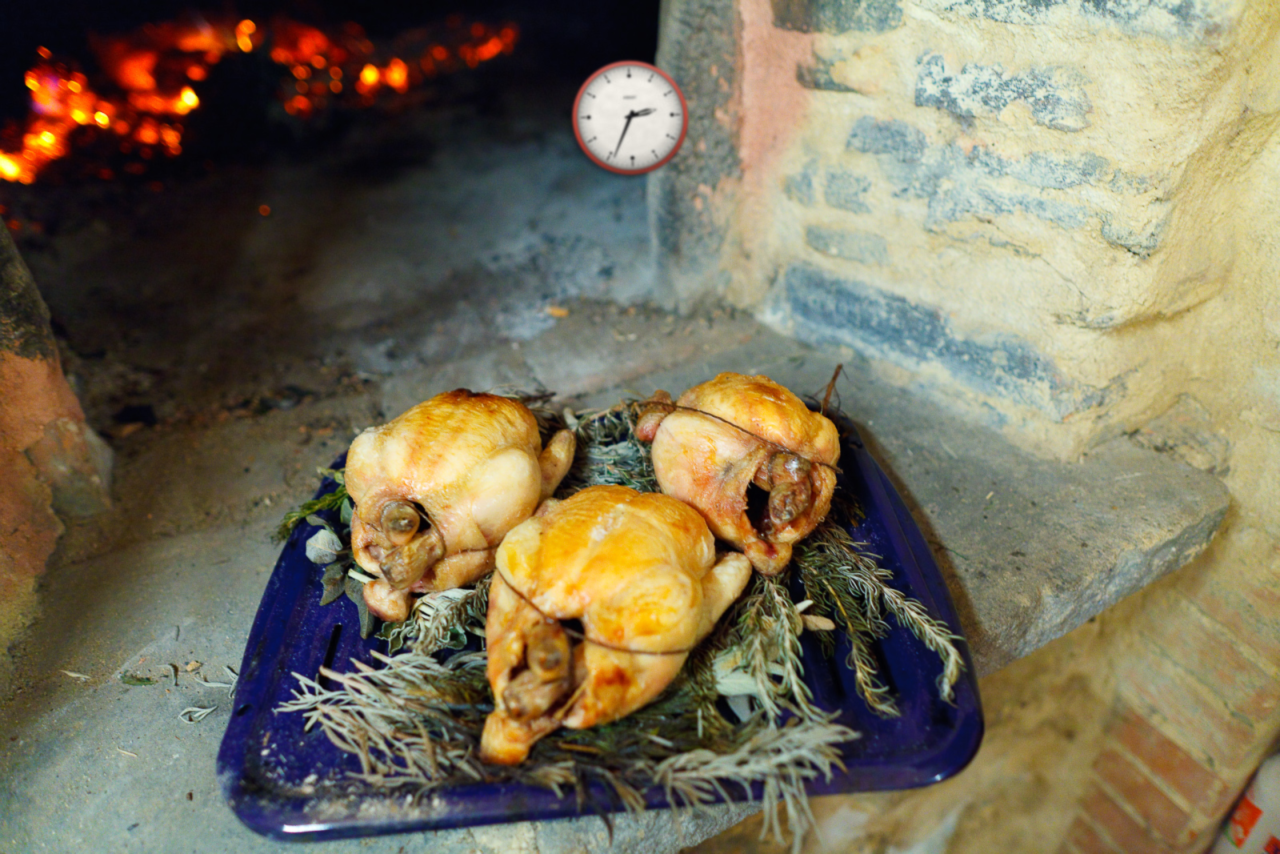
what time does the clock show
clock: 2:34
